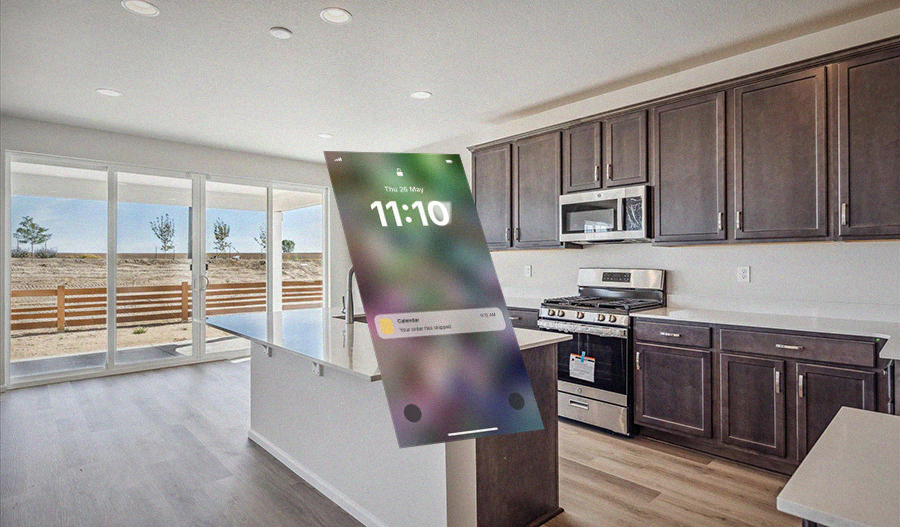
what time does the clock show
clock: 11:10
